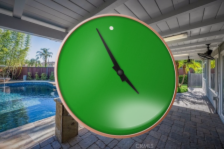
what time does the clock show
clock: 4:57
